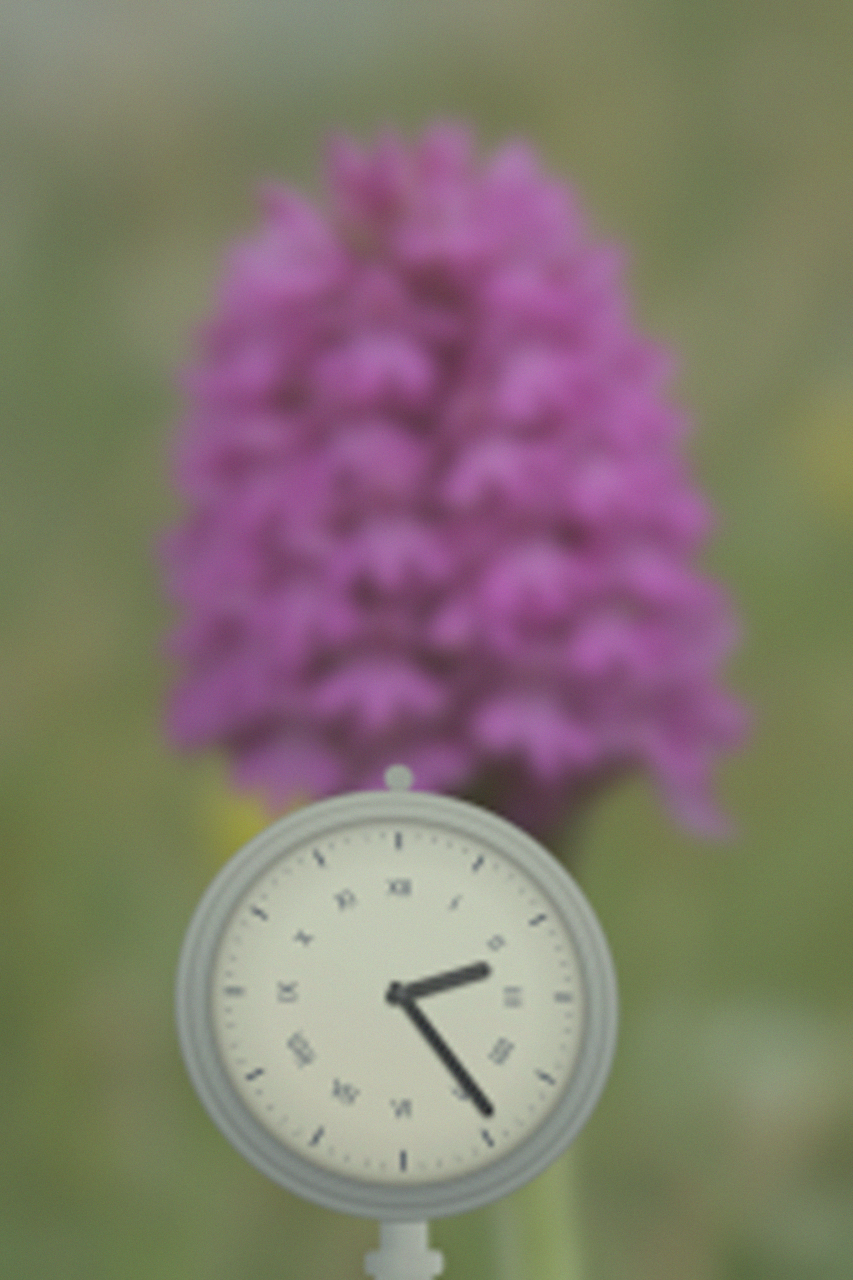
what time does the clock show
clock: 2:24
